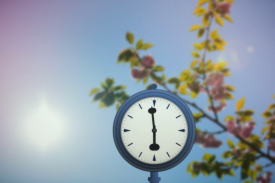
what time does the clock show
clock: 5:59
